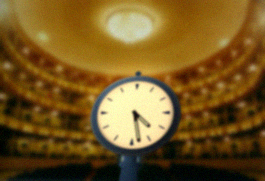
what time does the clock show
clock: 4:28
